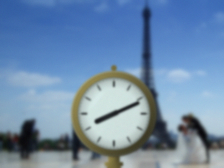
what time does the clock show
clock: 8:11
